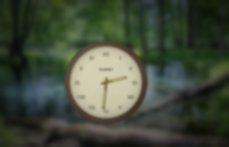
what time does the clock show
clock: 2:31
